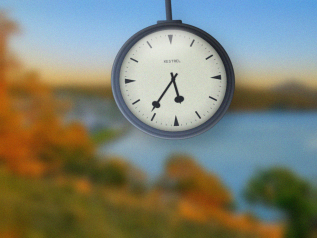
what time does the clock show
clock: 5:36
